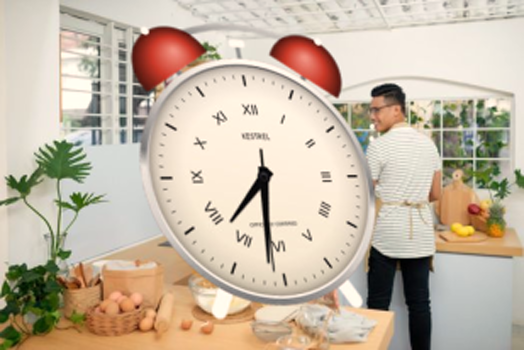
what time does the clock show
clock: 7:31:31
